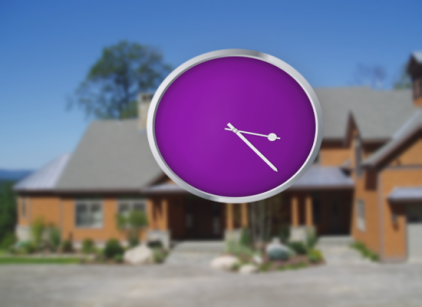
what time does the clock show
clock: 3:23
